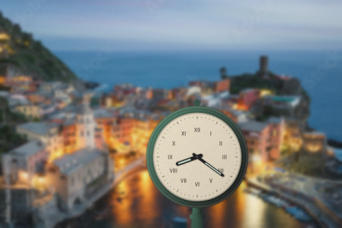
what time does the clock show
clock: 8:21
